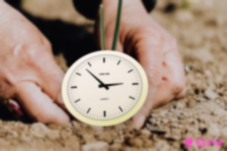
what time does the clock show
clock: 2:53
